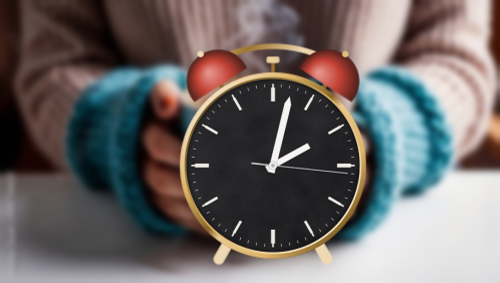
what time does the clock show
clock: 2:02:16
